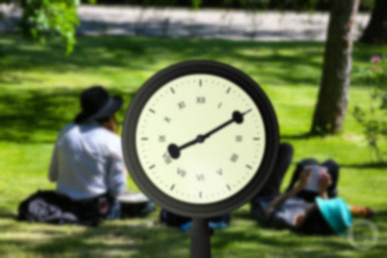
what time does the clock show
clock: 8:10
